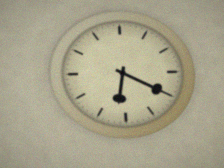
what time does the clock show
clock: 6:20
